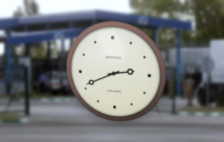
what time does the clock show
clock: 2:41
